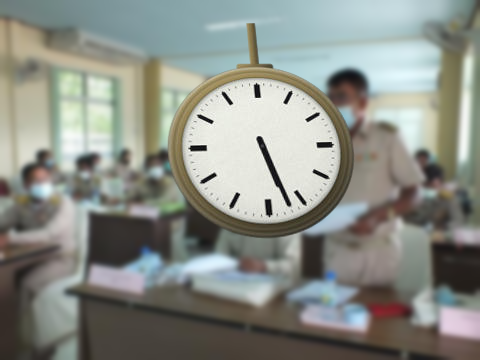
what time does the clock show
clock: 5:27
